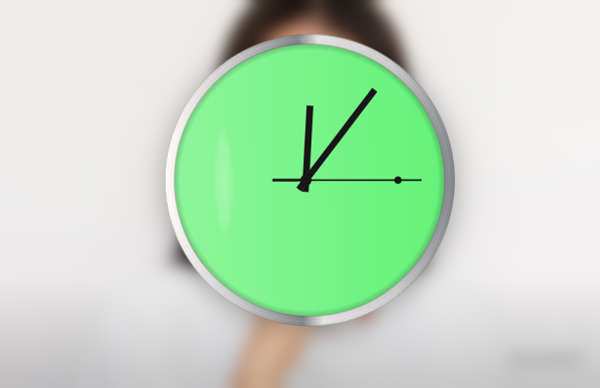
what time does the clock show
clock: 12:06:15
